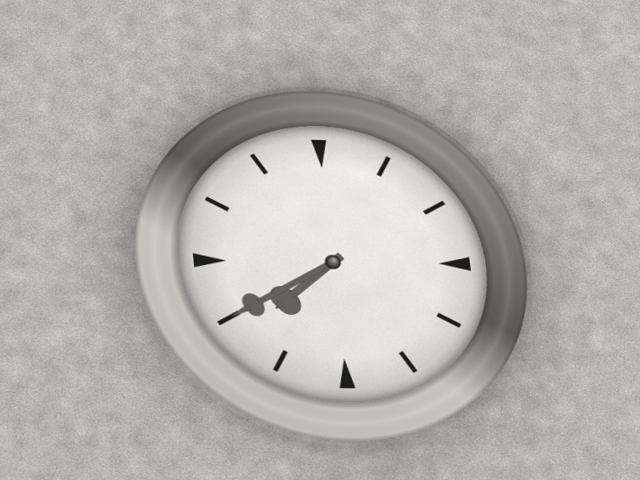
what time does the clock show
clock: 7:40
